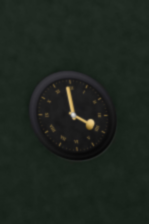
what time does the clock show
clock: 3:59
